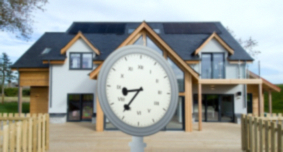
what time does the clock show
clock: 8:36
